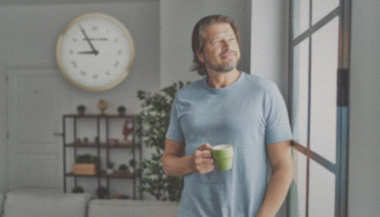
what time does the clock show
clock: 8:55
